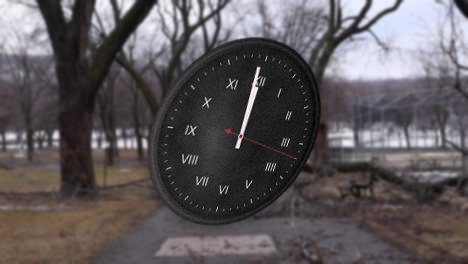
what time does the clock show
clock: 11:59:17
